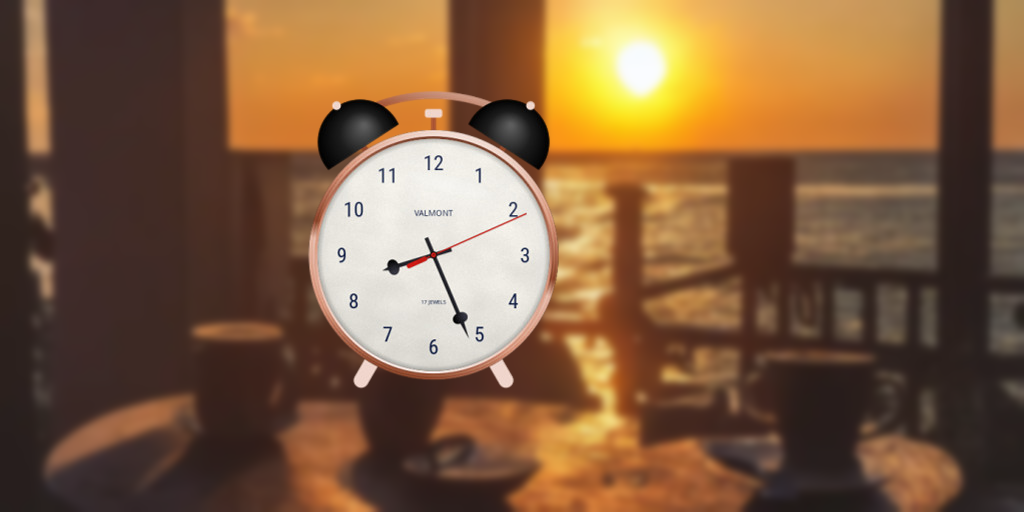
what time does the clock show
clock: 8:26:11
